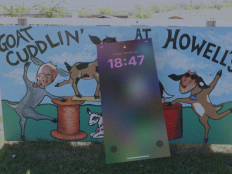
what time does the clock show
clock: 18:47
